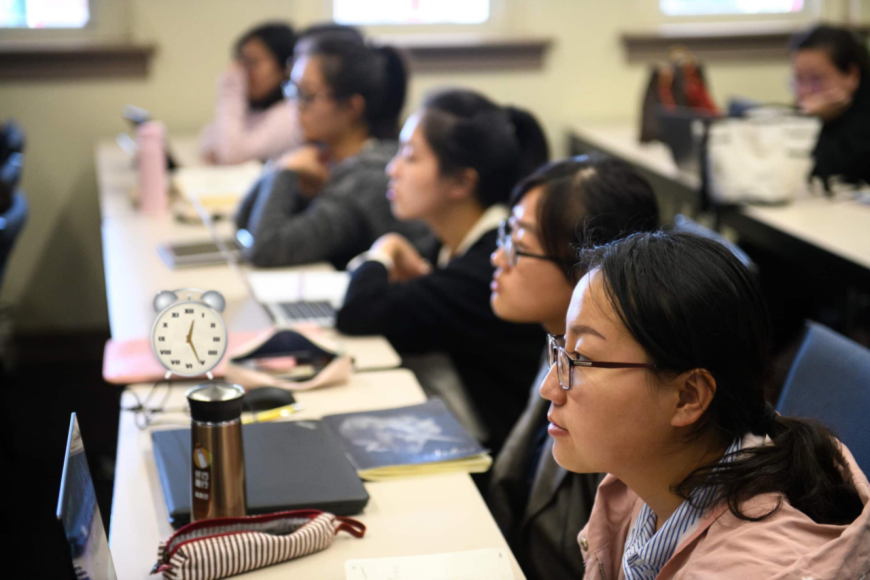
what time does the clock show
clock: 12:26
